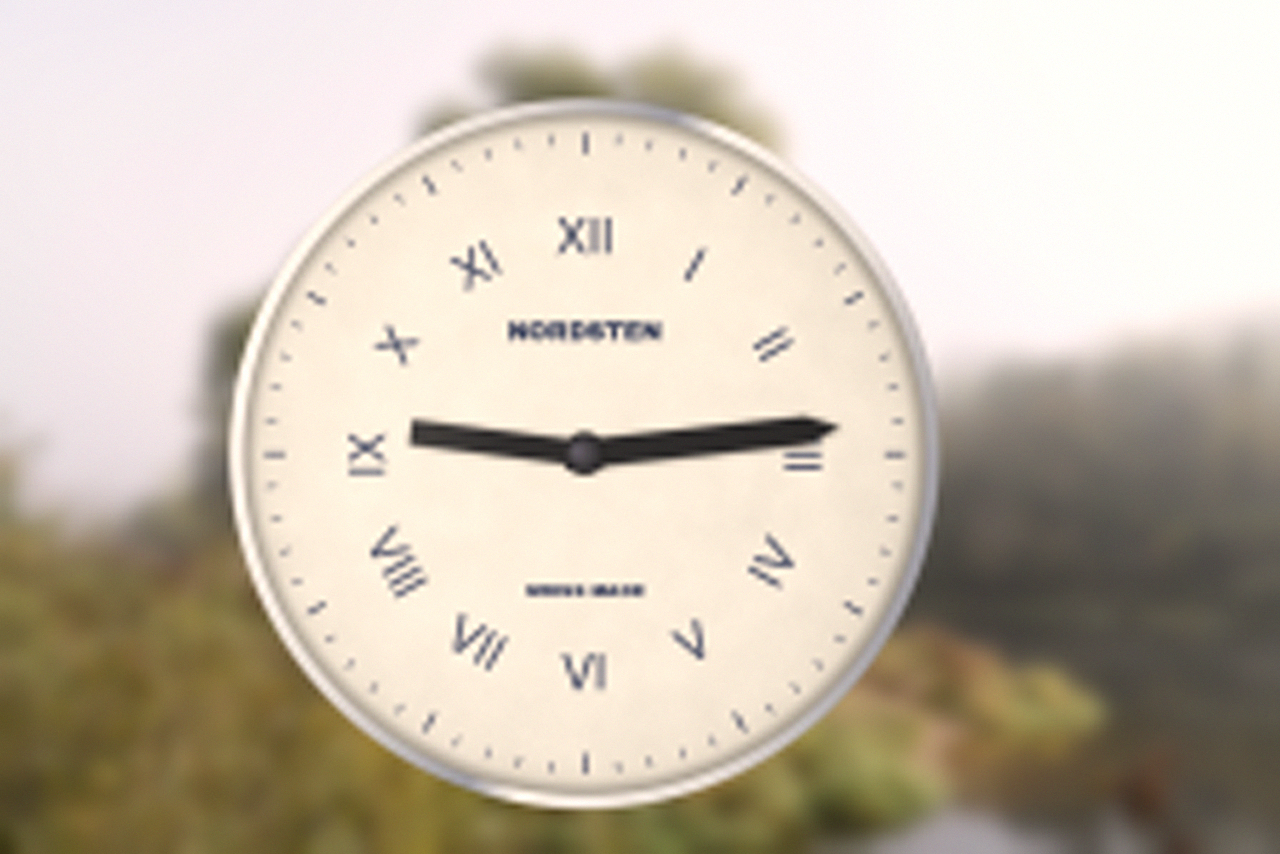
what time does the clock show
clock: 9:14
